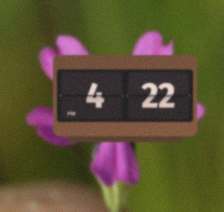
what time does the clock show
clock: 4:22
